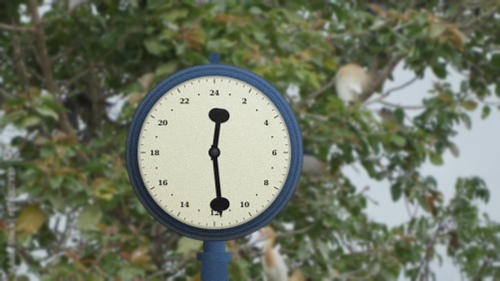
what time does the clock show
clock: 0:29
